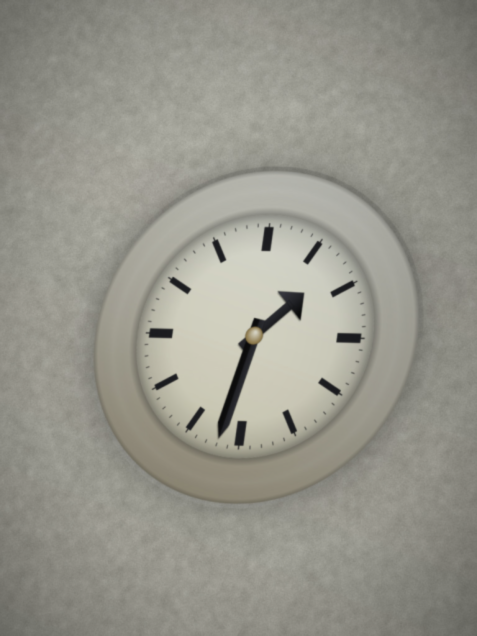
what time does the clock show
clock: 1:32
